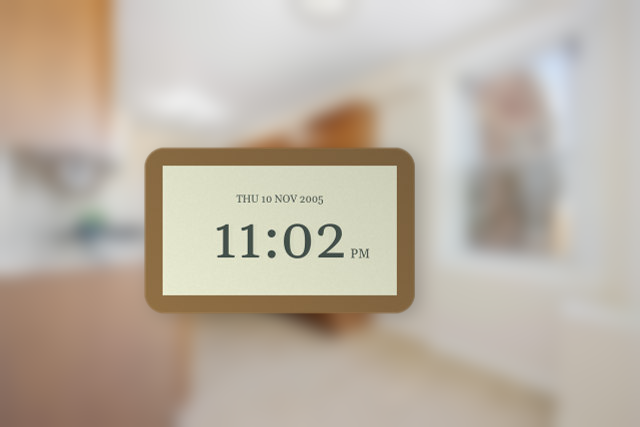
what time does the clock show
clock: 11:02
